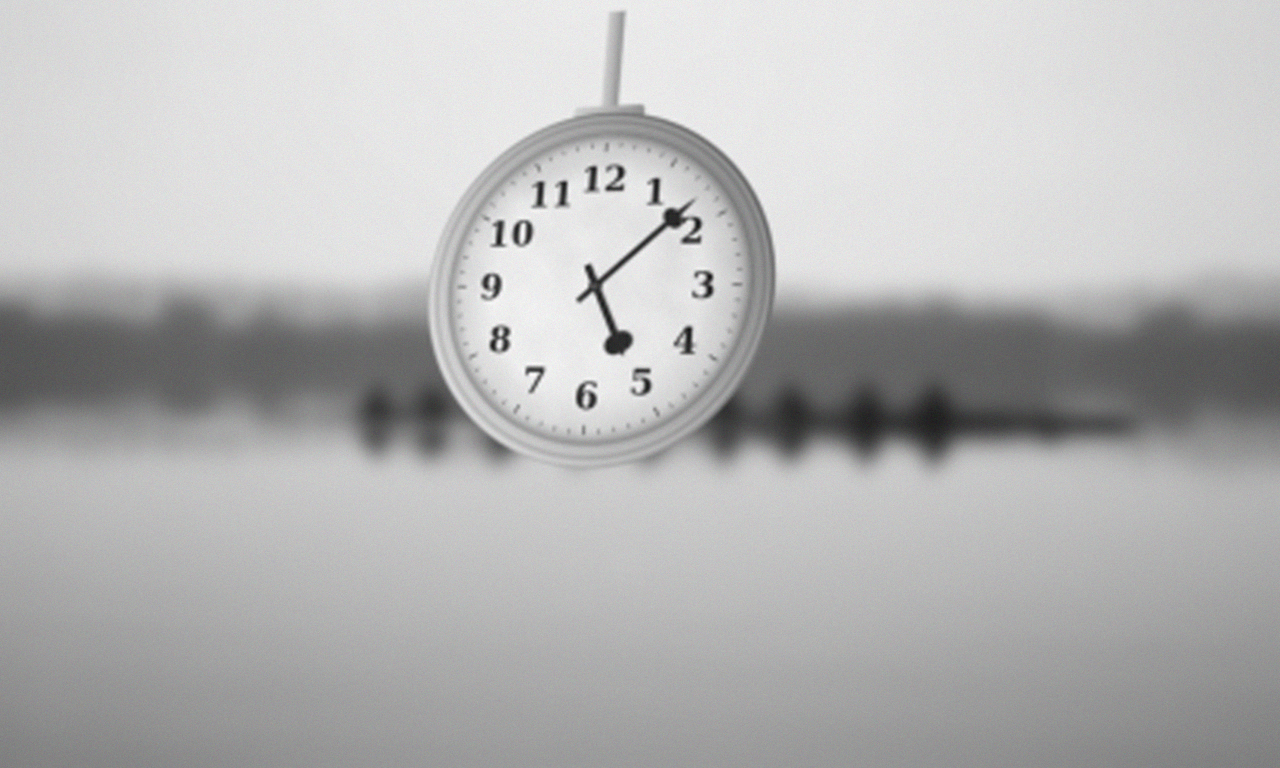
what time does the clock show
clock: 5:08
